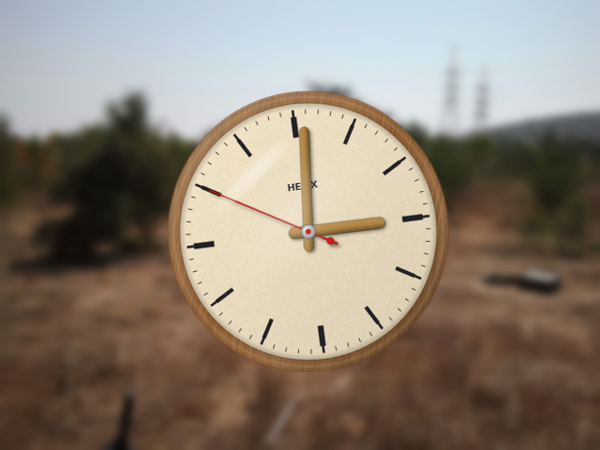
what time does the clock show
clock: 3:00:50
